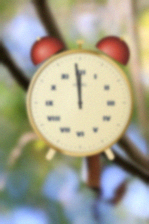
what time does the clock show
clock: 11:59
